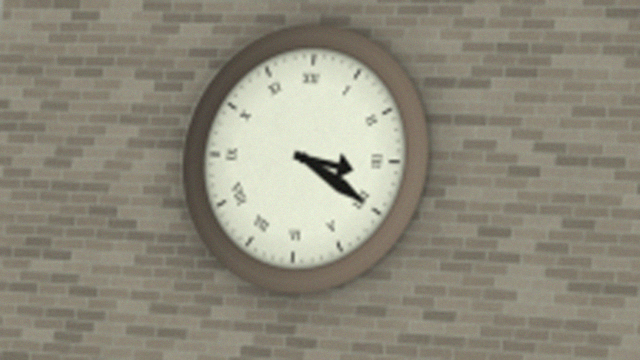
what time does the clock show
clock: 3:20
